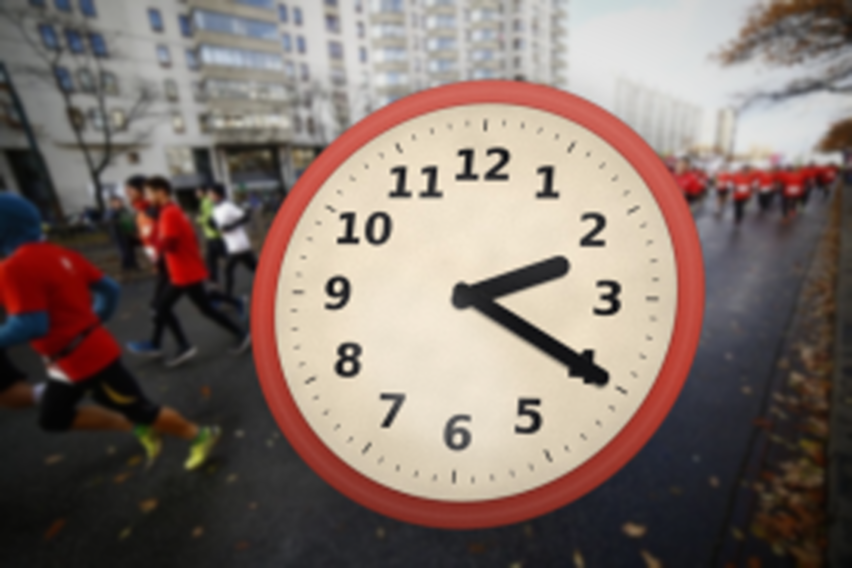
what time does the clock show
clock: 2:20
